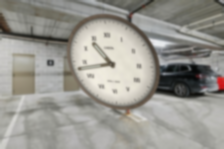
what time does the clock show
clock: 10:43
